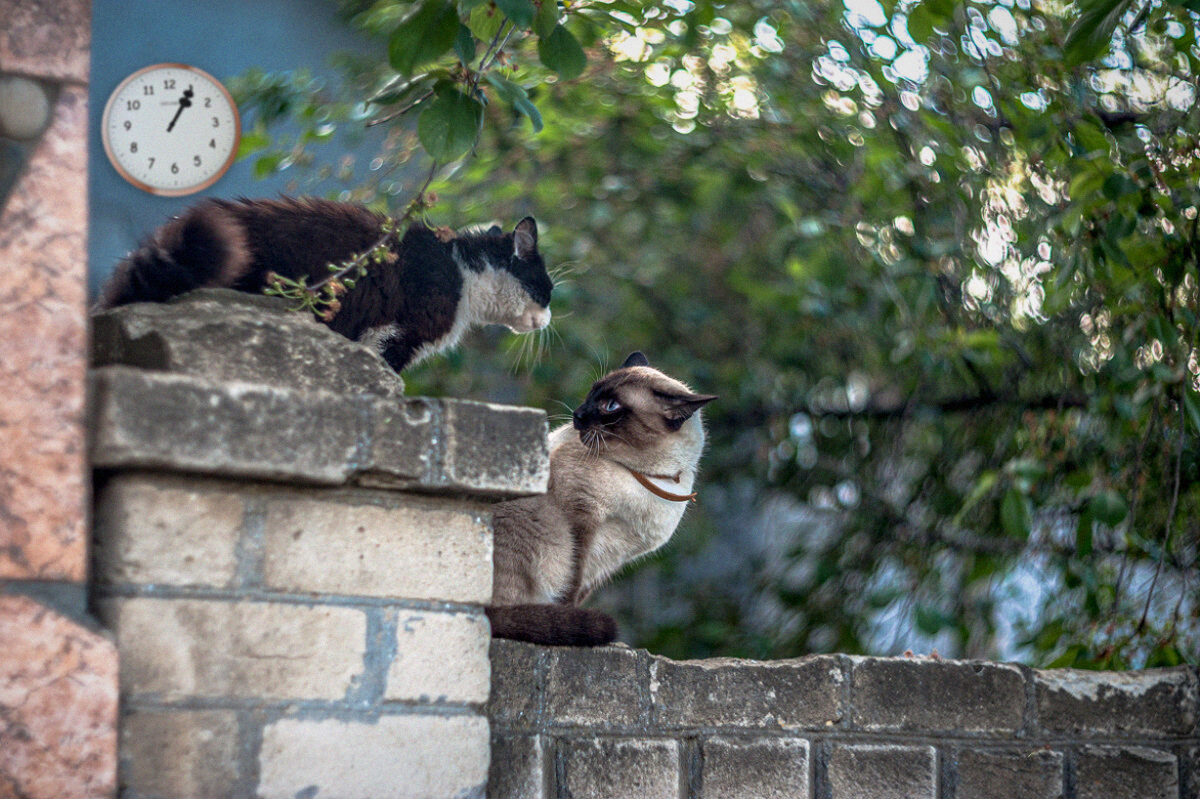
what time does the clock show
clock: 1:05
